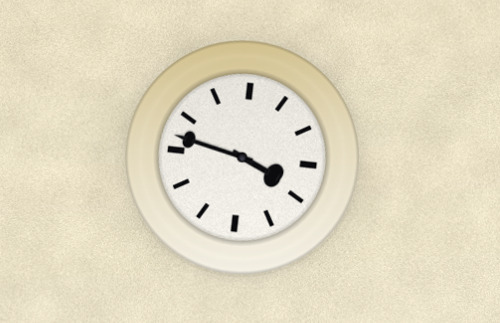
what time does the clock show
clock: 3:47
